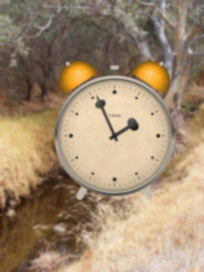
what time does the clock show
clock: 1:56
